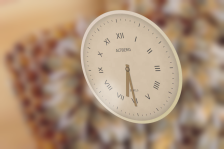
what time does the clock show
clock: 6:30
